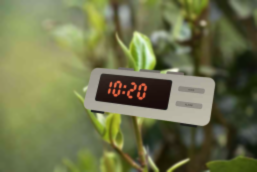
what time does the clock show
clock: 10:20
